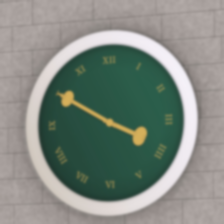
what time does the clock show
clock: 3:50
